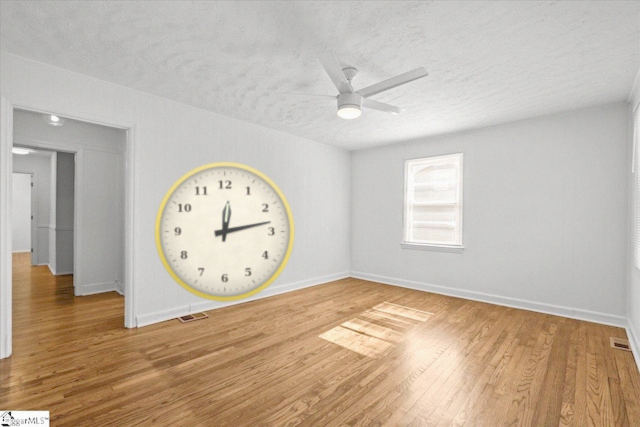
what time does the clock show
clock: 12:13
